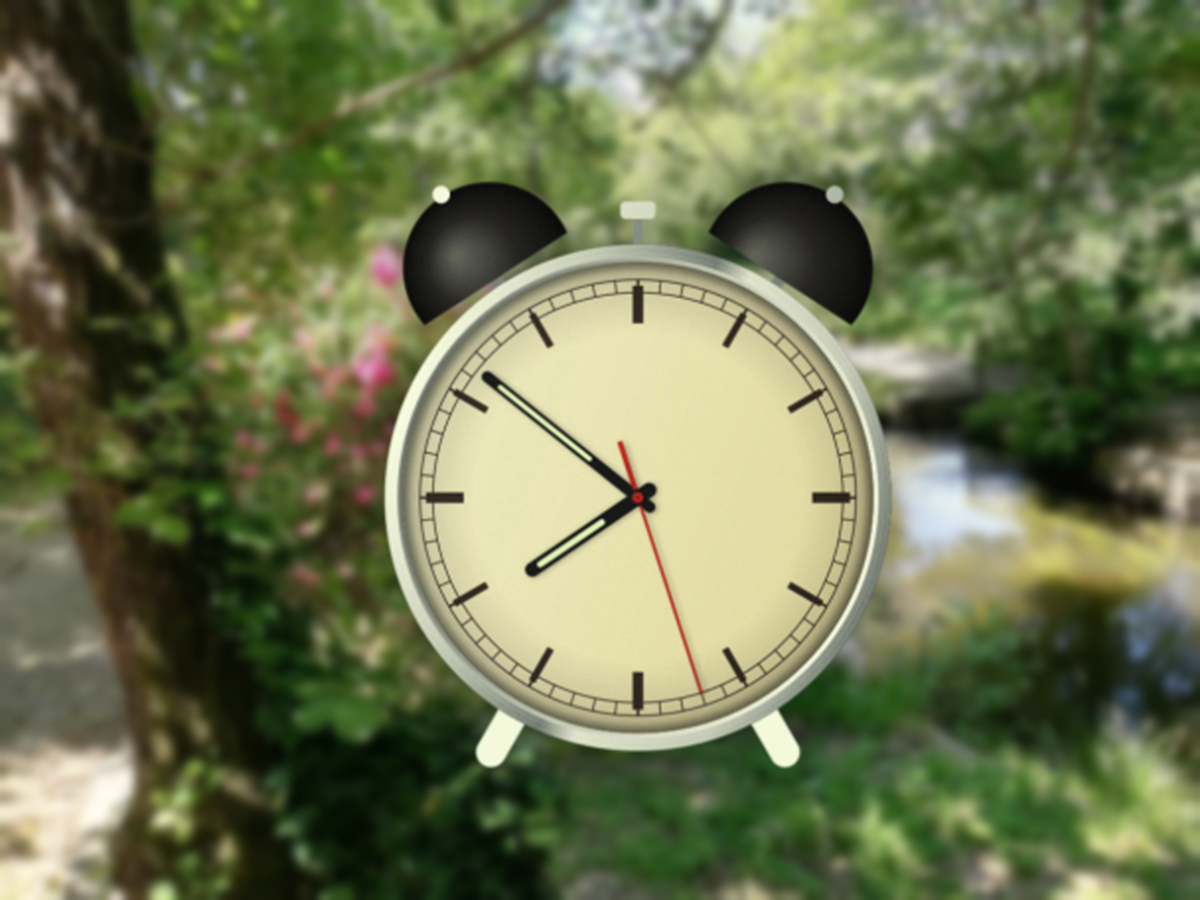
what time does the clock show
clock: 7:51:27
